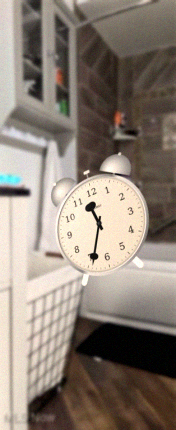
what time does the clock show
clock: 11:34
